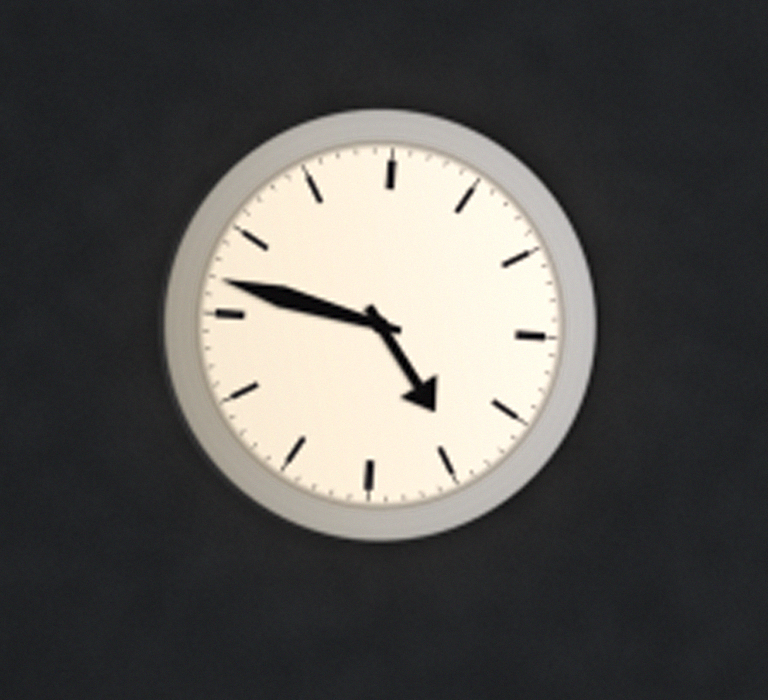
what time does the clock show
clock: 4:47
